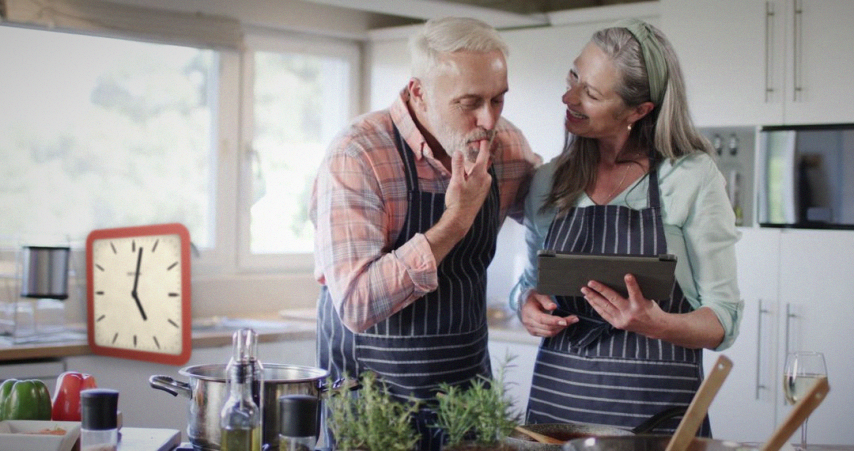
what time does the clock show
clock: 5:02
